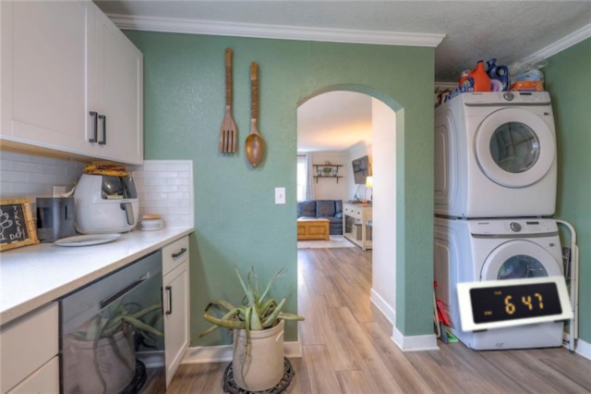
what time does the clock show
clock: 6:47
